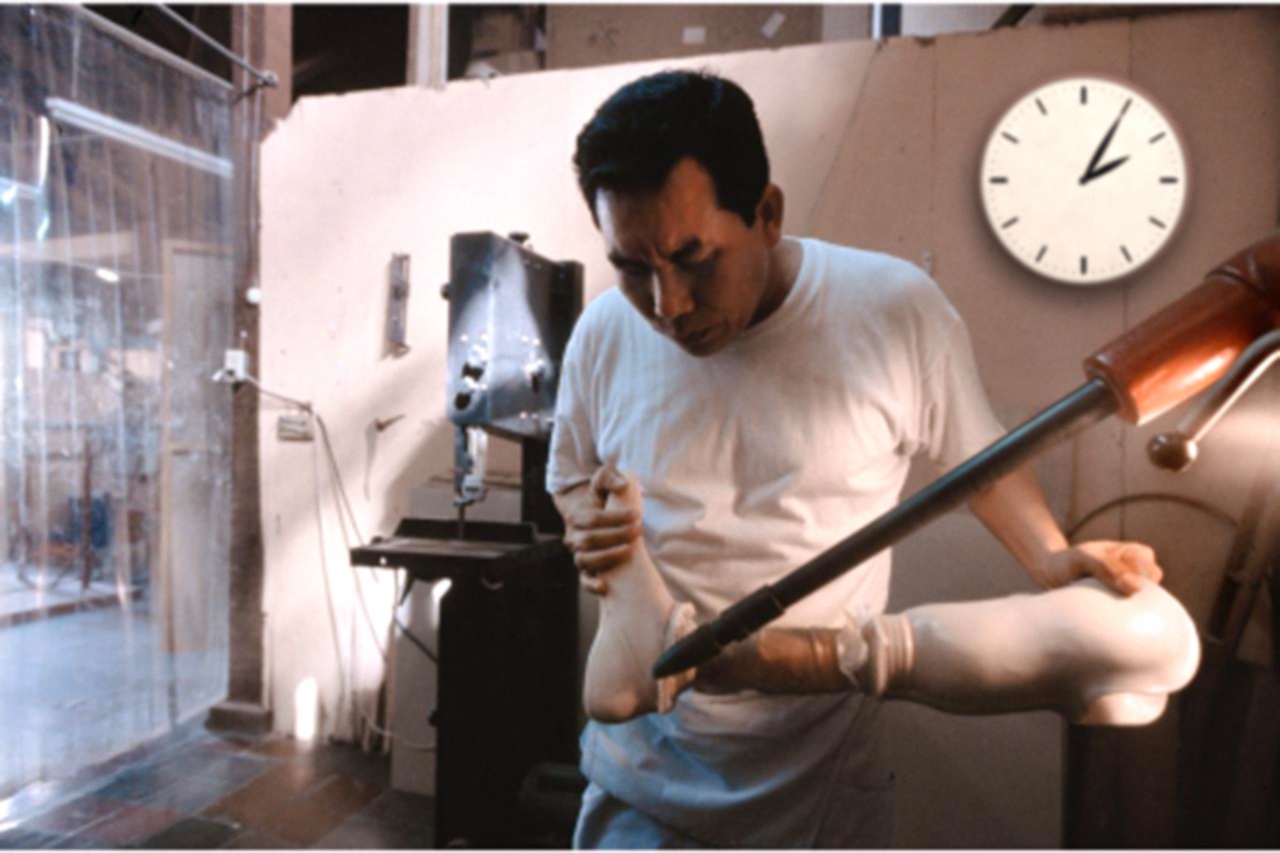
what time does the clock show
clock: 2:05
